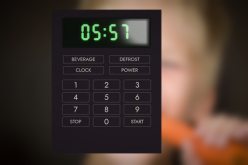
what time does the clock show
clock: 5:57
